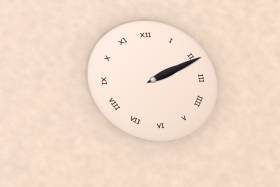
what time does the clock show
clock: 2:11
